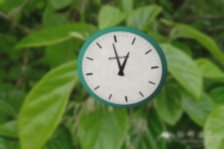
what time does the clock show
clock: 12:59
